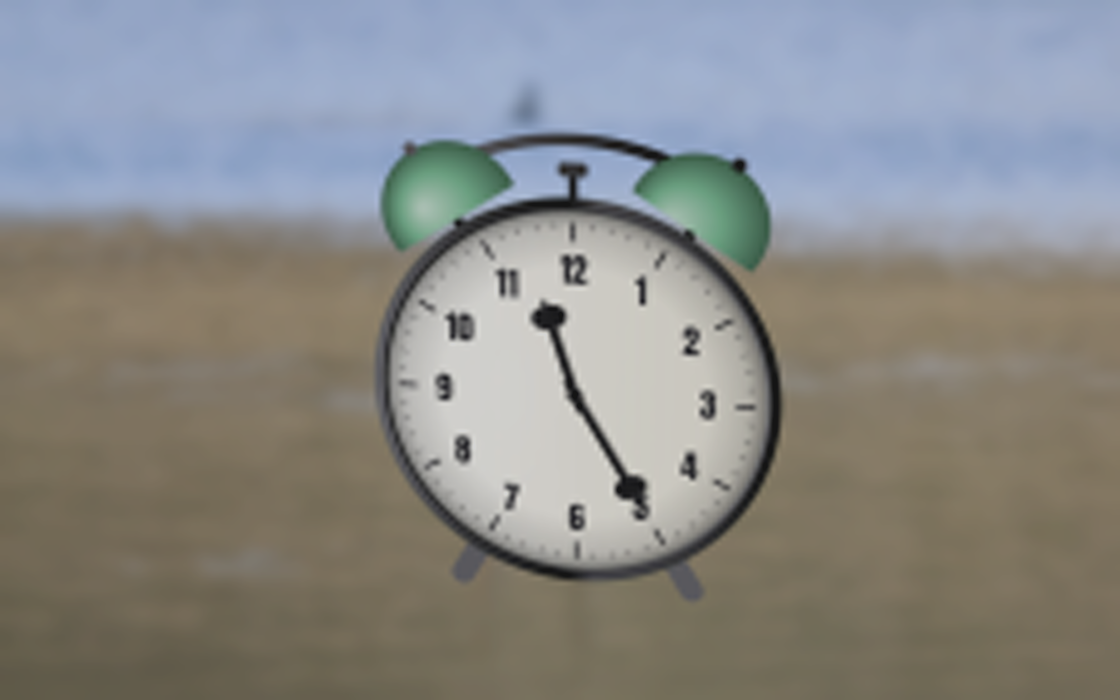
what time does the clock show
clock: 11:25
